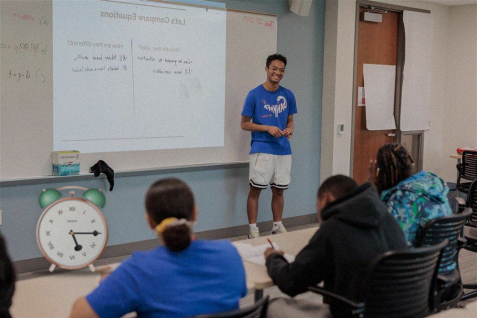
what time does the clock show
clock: 5:15
